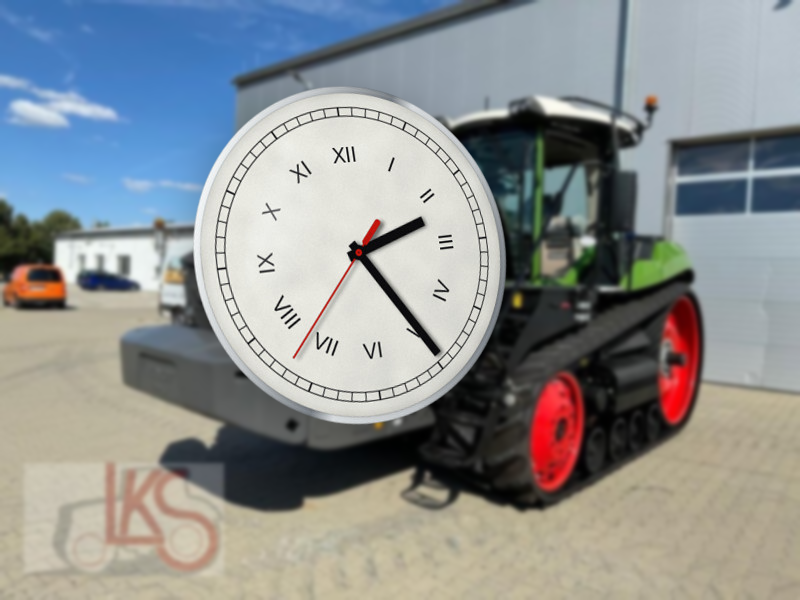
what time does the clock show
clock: 2:24:37
